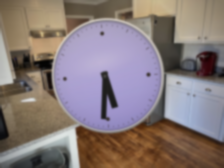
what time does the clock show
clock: 5:31
